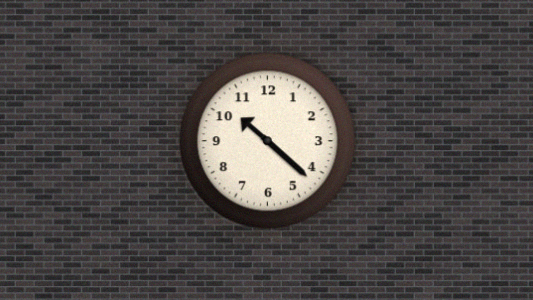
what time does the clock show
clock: 10:22
